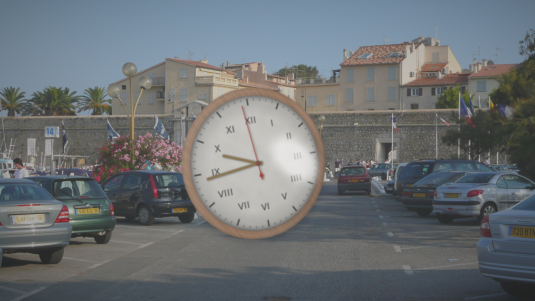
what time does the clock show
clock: 9:43:59
